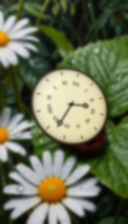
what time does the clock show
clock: 2:33
